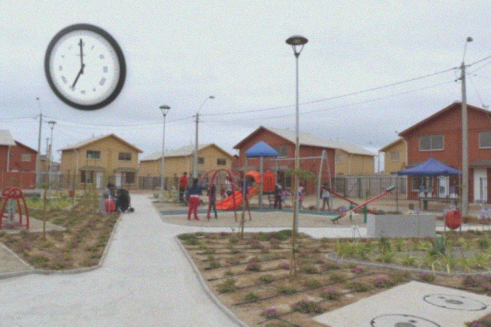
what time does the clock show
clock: 7:00
